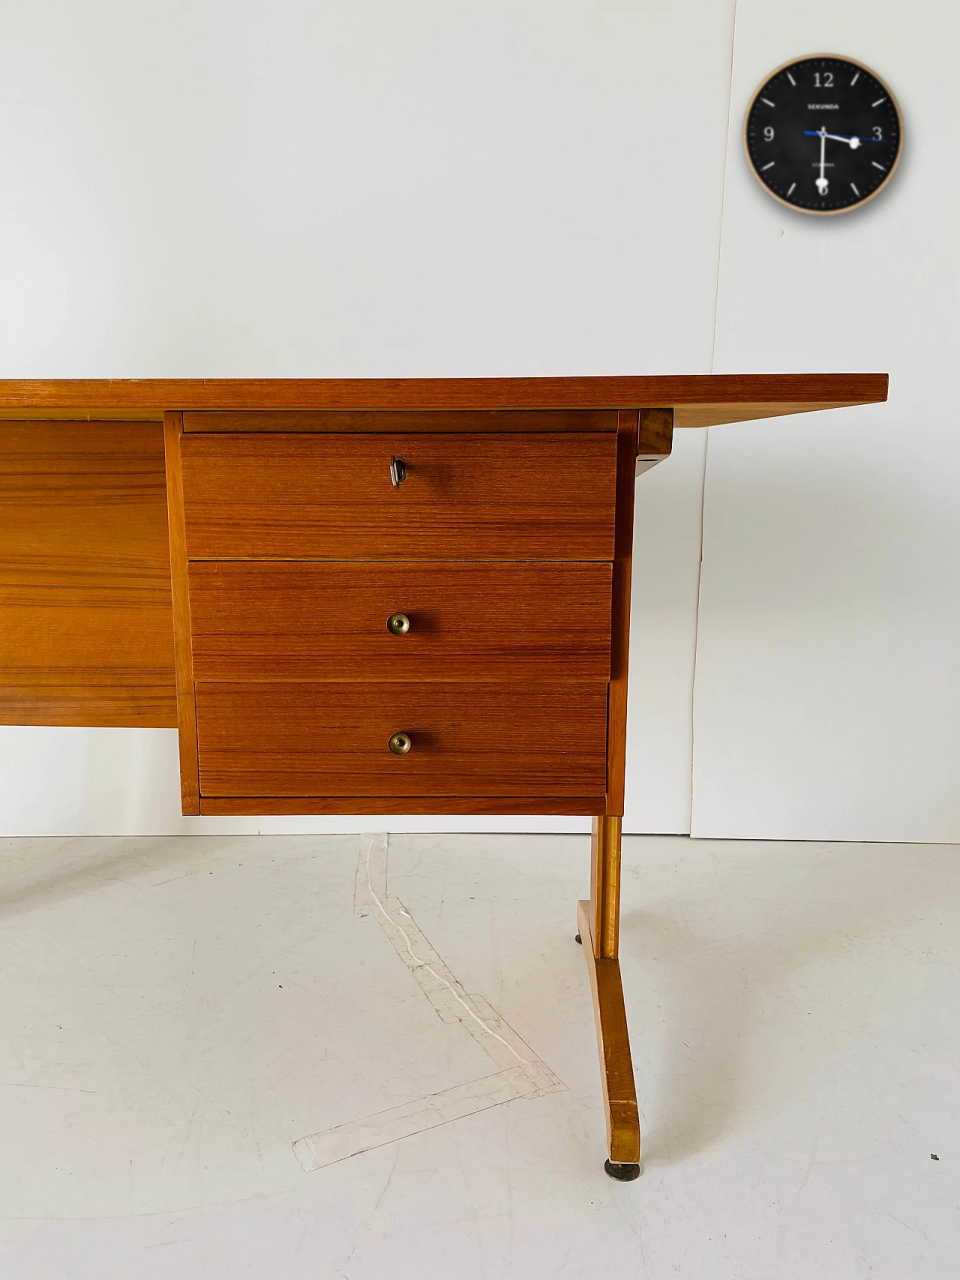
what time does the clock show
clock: 3:30:16
